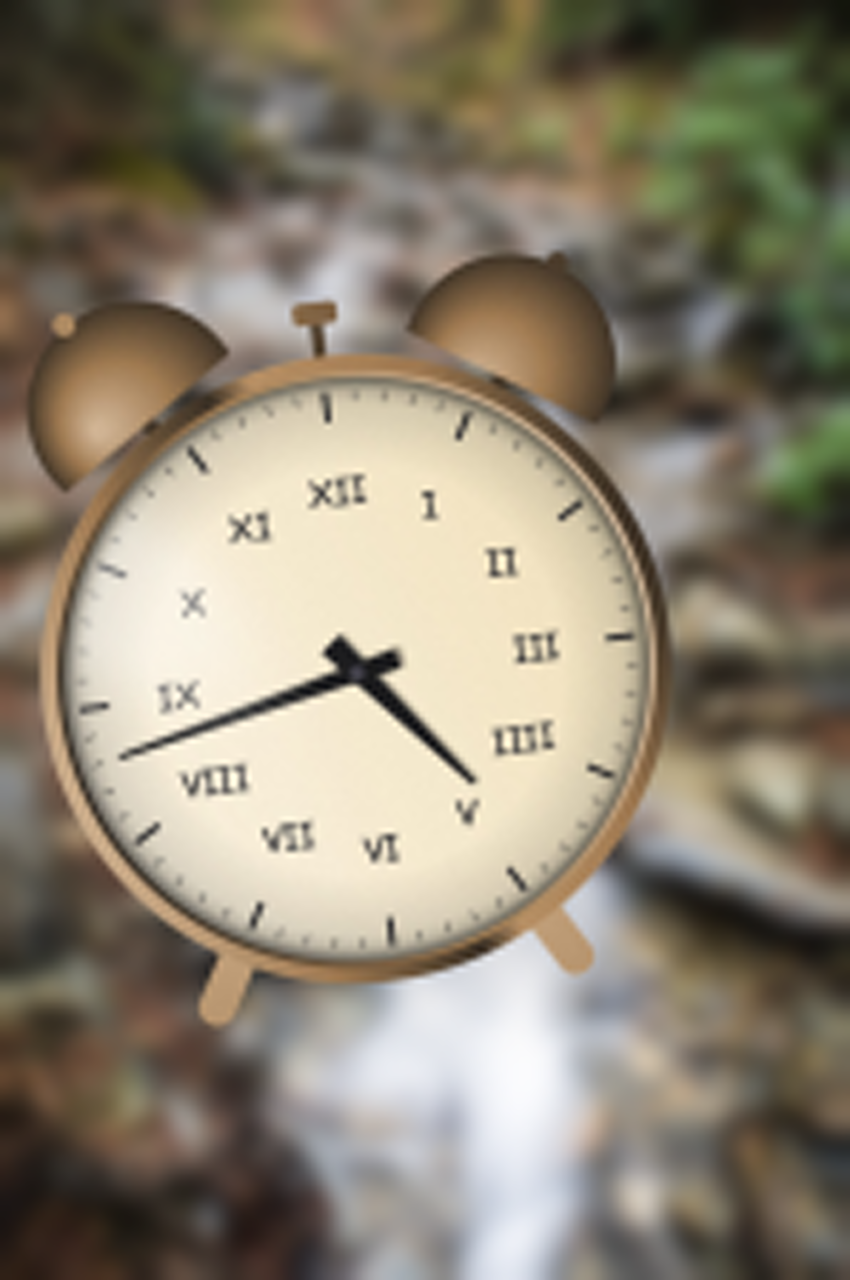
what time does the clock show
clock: 4:43
